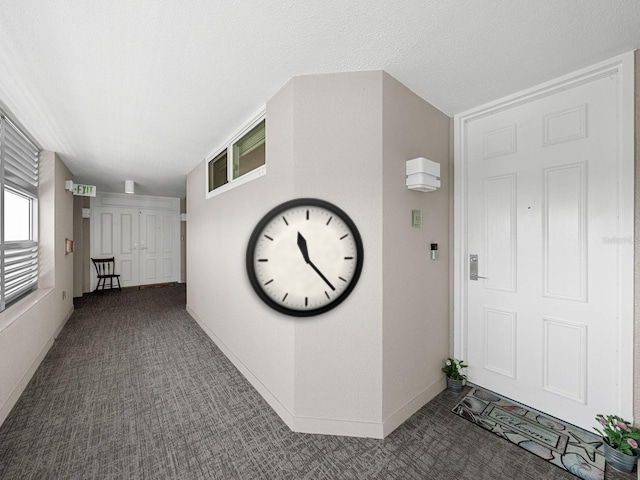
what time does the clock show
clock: 11:23
